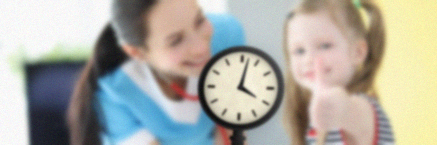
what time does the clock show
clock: 4:02
